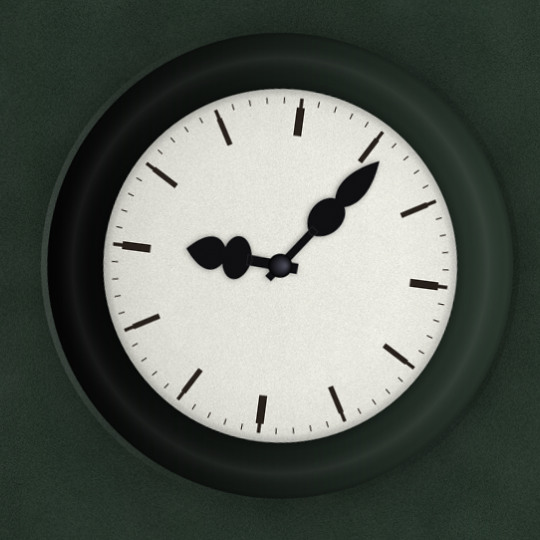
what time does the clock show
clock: 9:06
